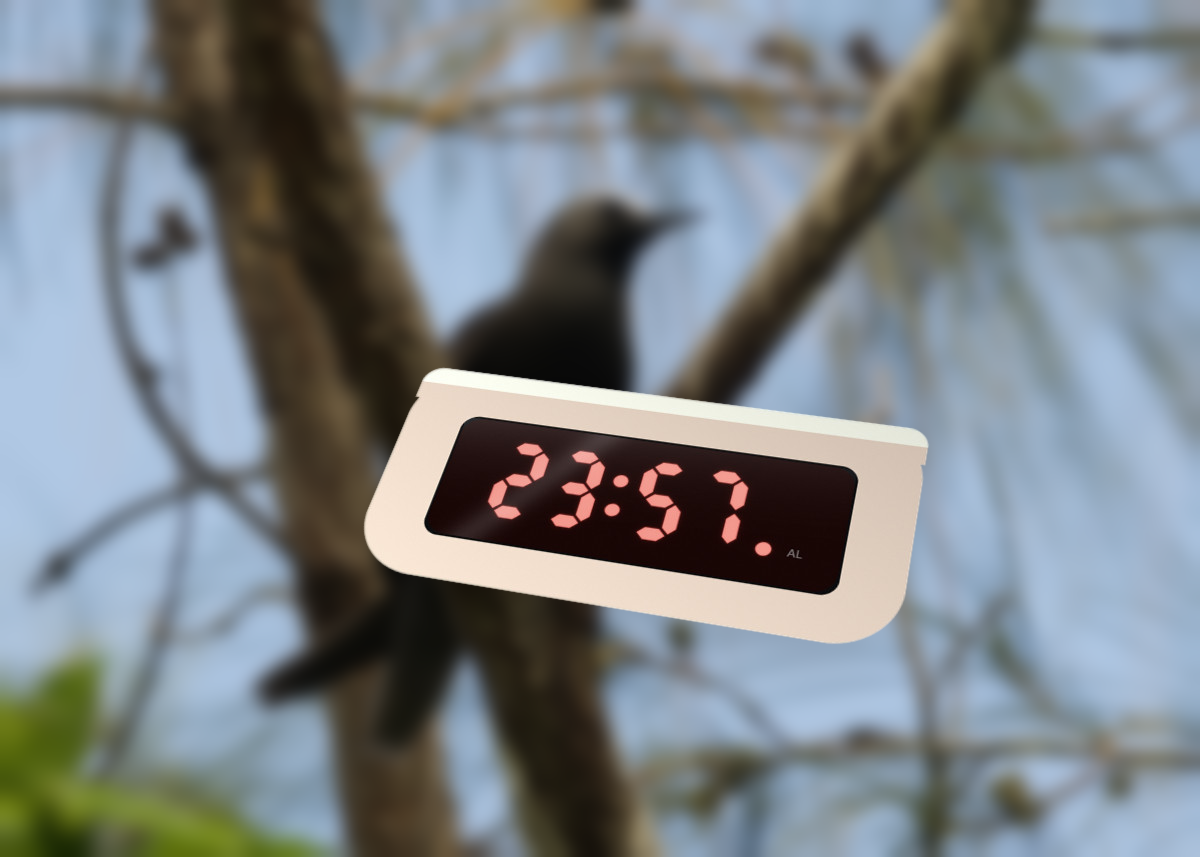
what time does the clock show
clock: 23:57
